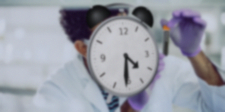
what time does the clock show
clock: 4:31
